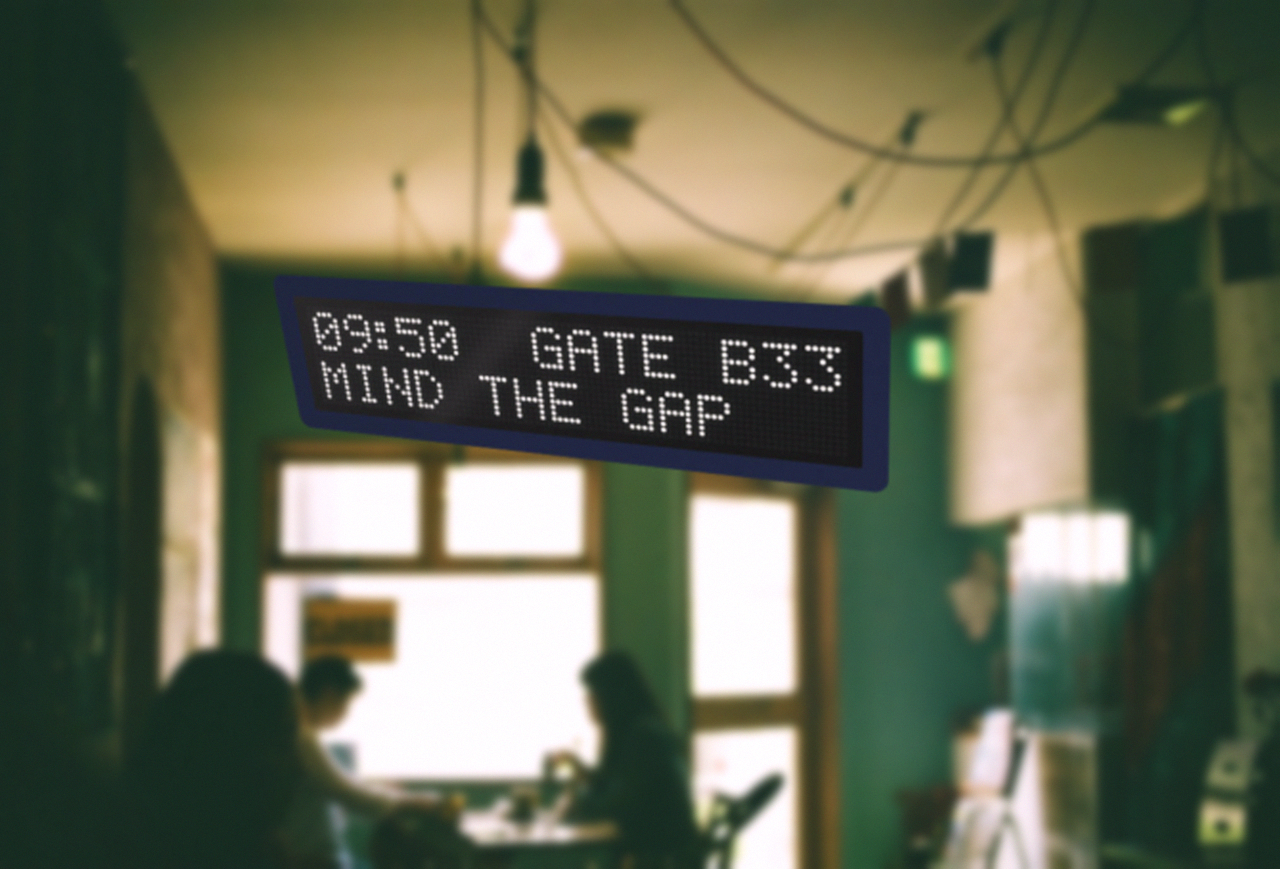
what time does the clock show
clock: 9:50
